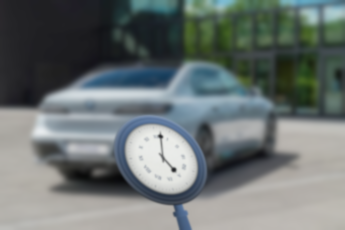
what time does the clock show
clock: 5:02
